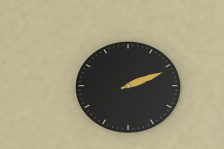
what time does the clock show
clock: 2:11
